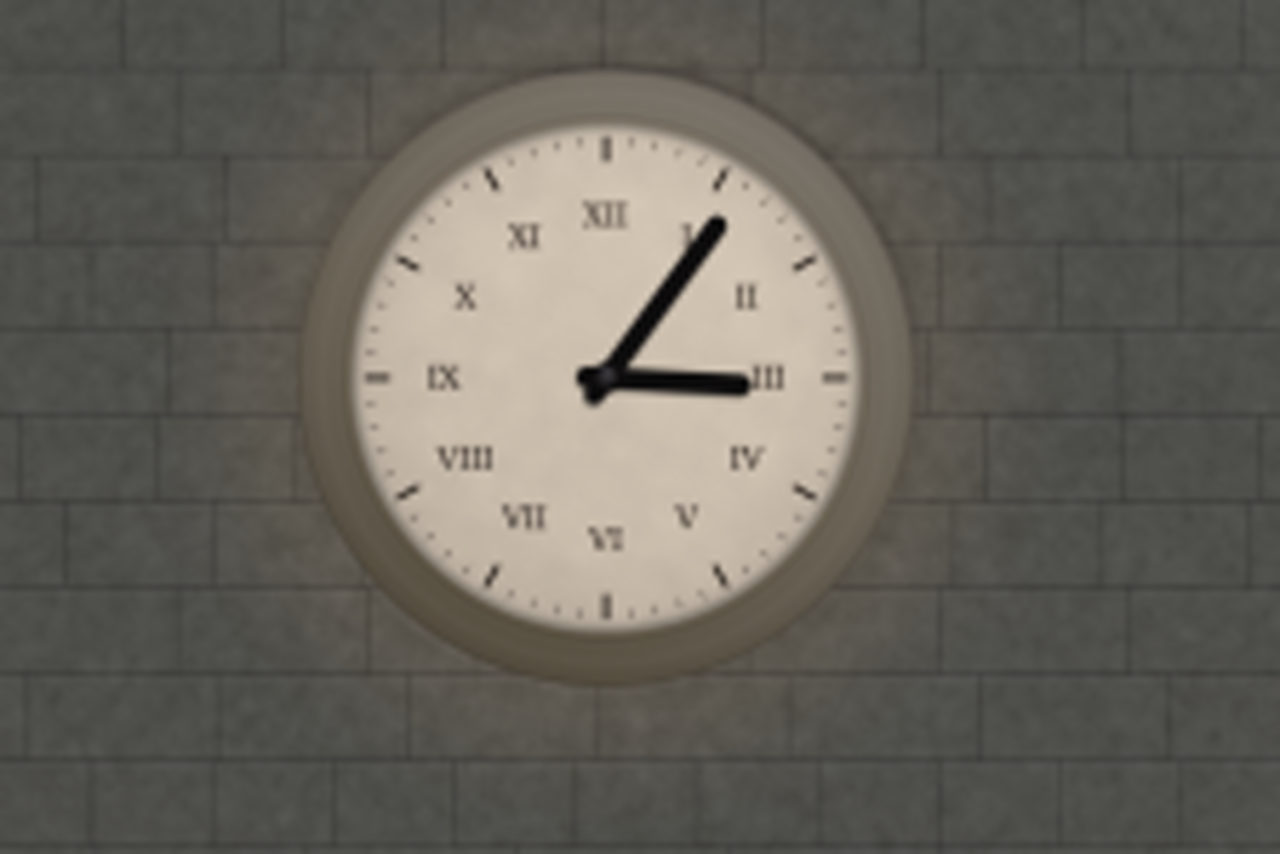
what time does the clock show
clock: 3:06
